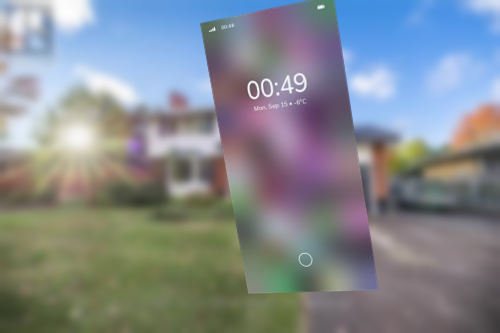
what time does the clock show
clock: 0:49
